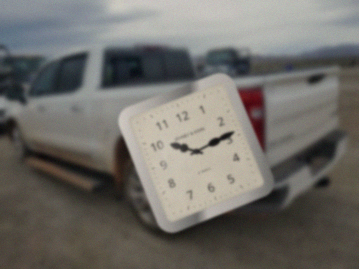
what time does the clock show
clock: 10:14
